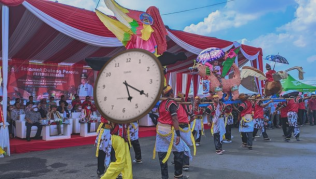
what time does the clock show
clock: 5:20
